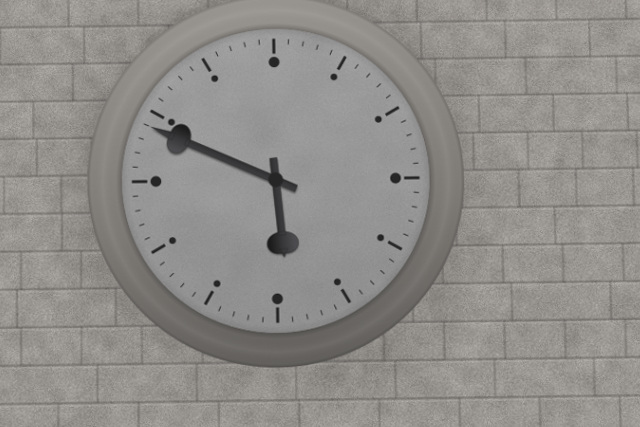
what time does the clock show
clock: 5:49
